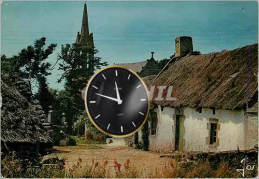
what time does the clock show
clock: 11:48
